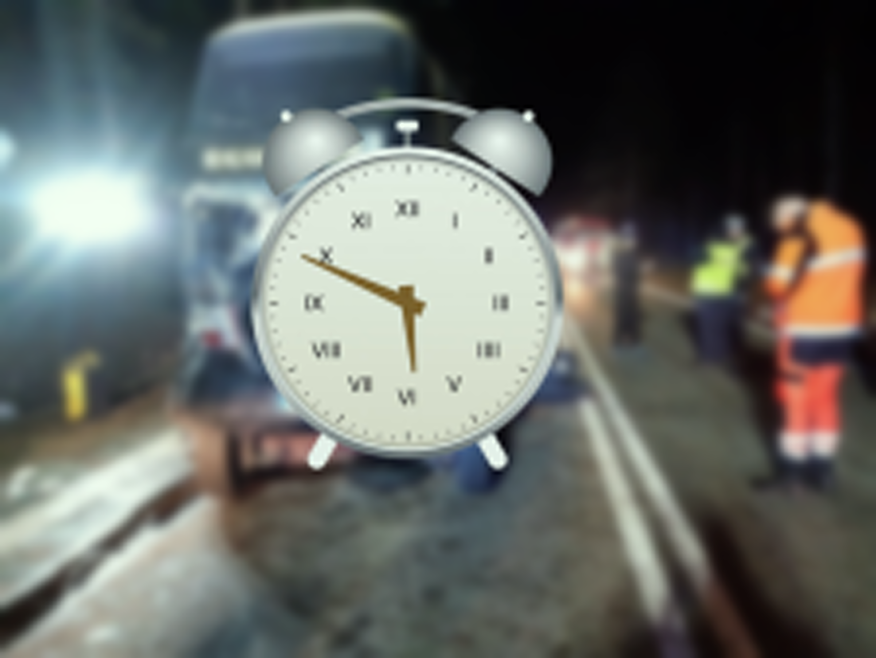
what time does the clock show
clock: 5:49
